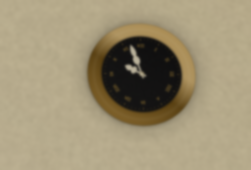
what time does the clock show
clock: 9:57
